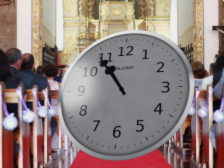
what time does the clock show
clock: 10:54
